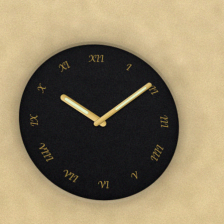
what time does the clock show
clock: 10:09
